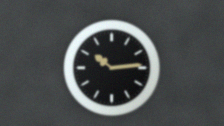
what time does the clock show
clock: 10:14
